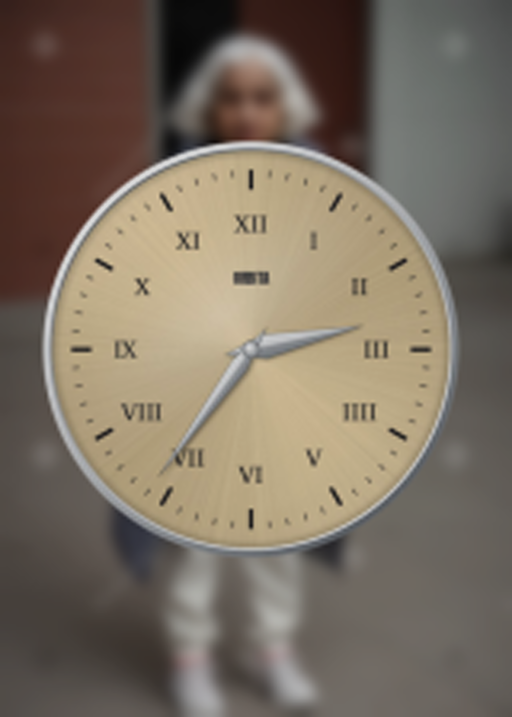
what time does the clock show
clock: 2:36
